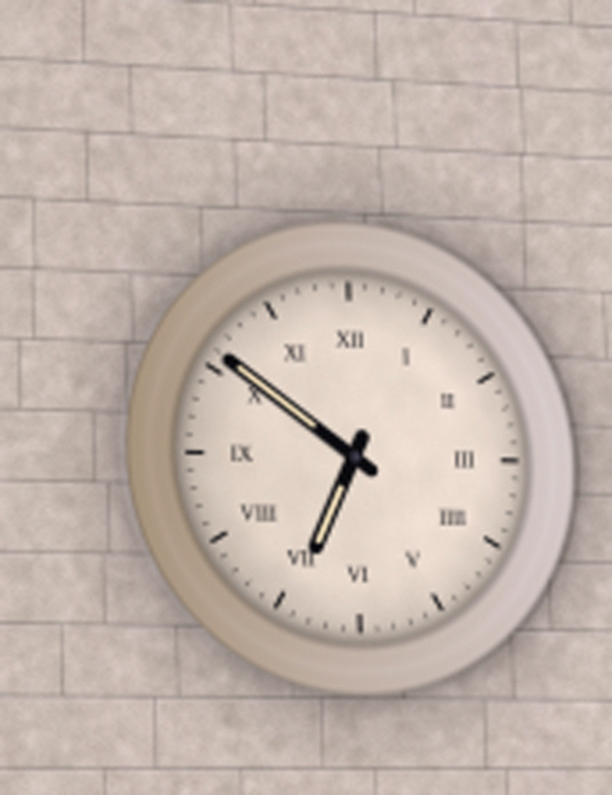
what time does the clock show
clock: 6:51
